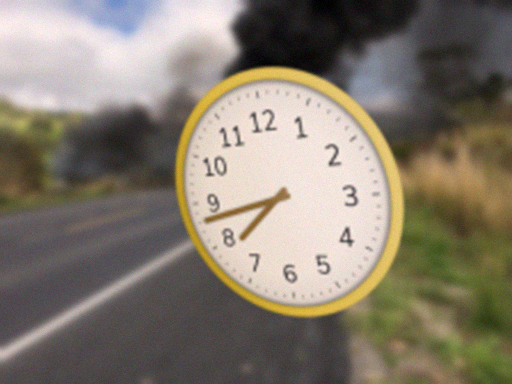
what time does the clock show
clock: 7:43
